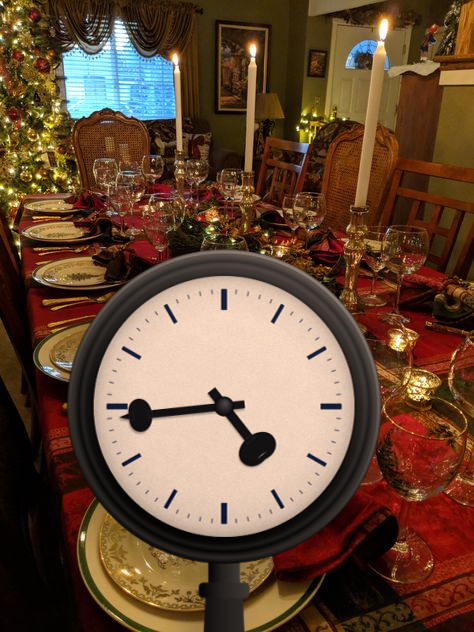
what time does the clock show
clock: 4:44
